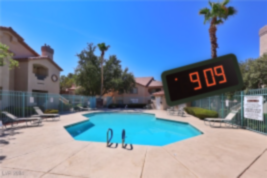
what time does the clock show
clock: 9:09
